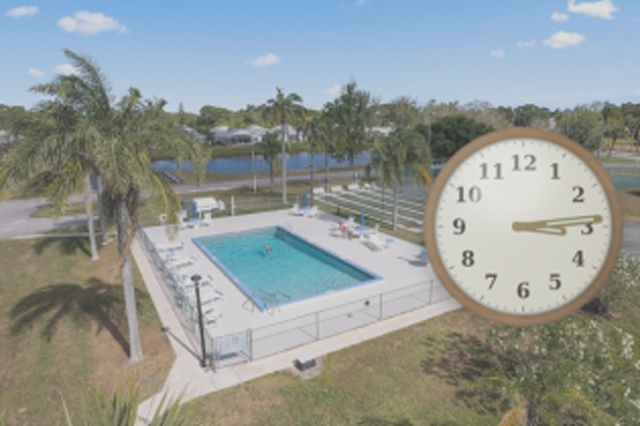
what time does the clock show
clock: 3:14
